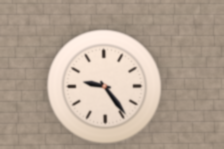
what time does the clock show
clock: 9:24
